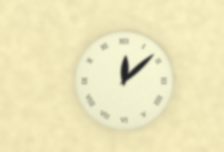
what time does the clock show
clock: 12:08
